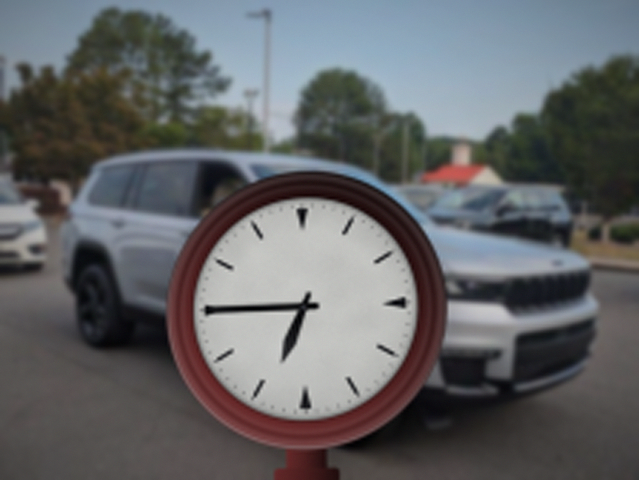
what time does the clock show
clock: 6:45
